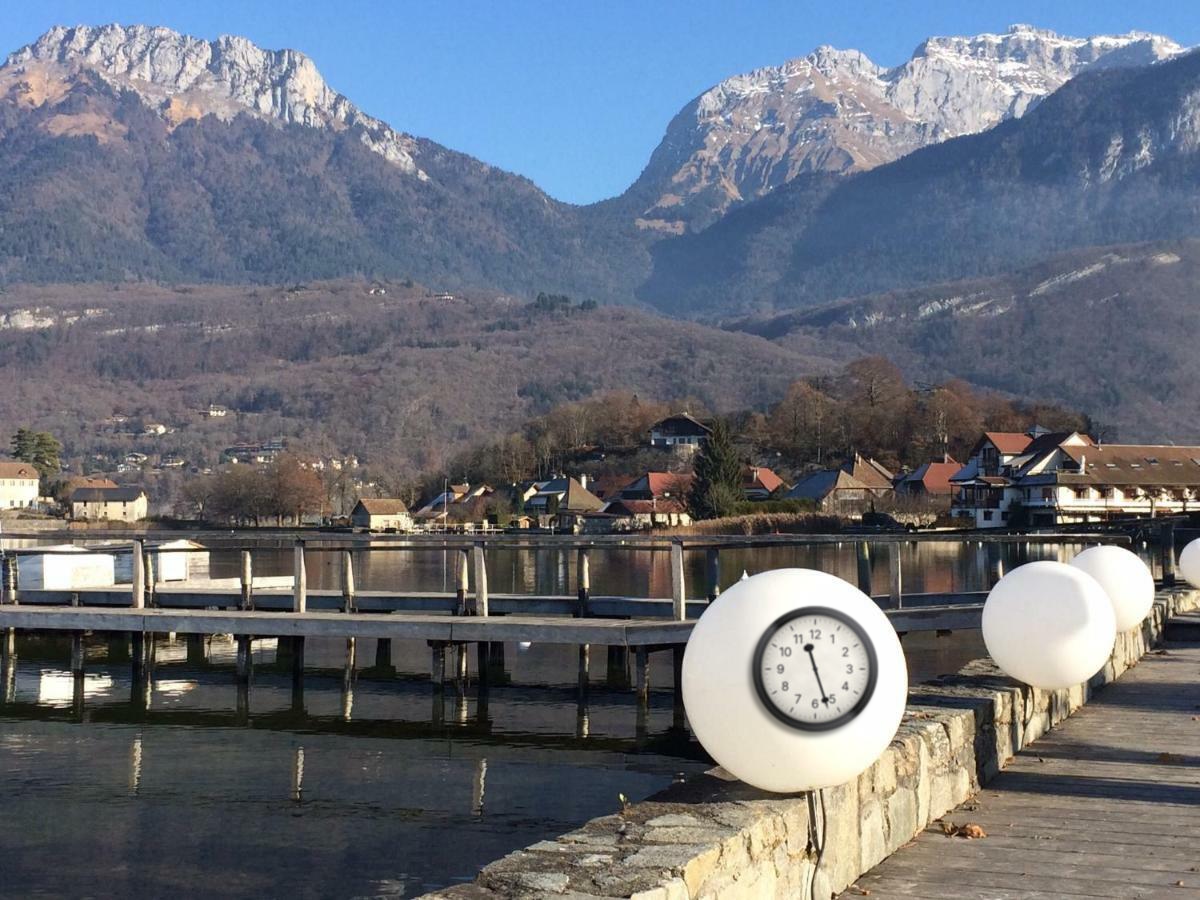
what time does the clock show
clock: 11:27
